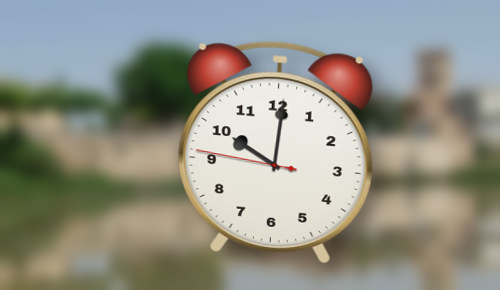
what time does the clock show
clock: 10:00:46
